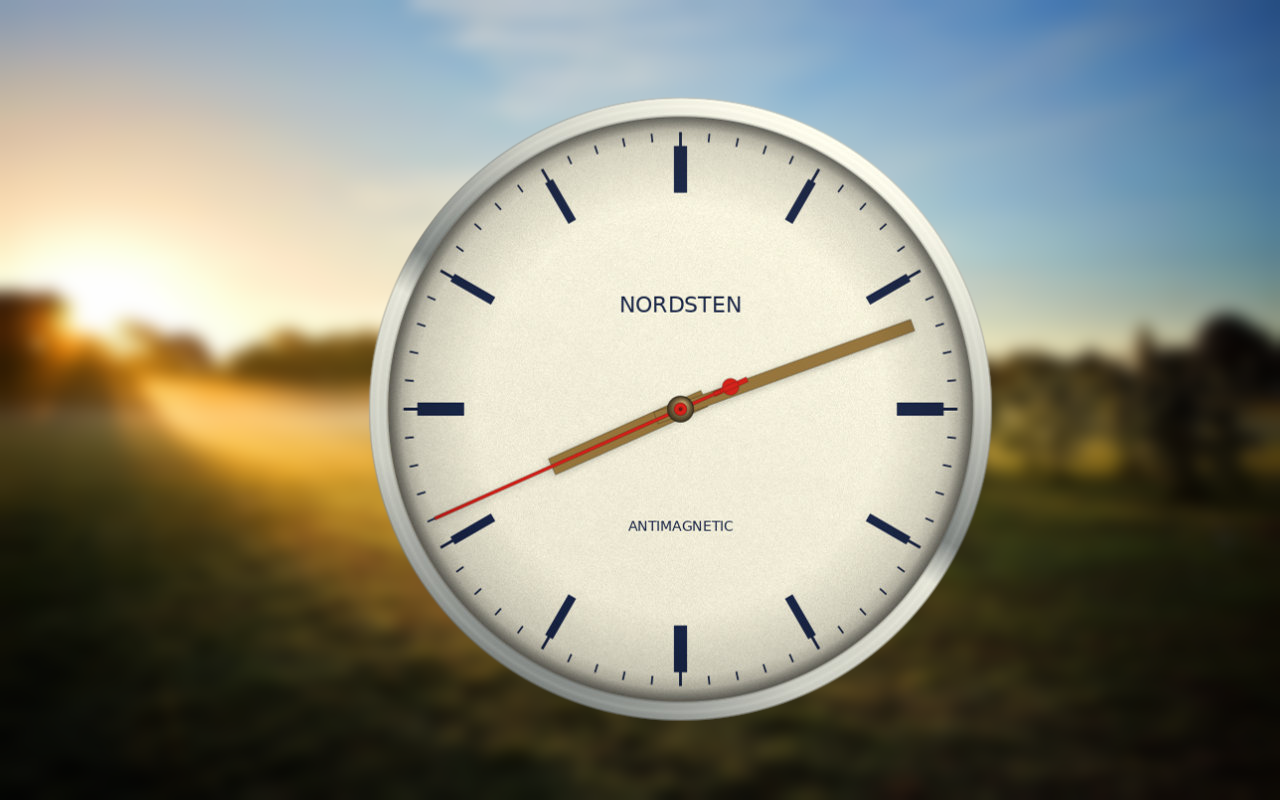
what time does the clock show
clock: 8:11:41
